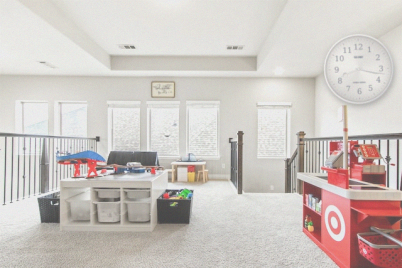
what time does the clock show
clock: 8:17
